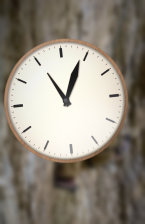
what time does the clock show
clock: 11:04
